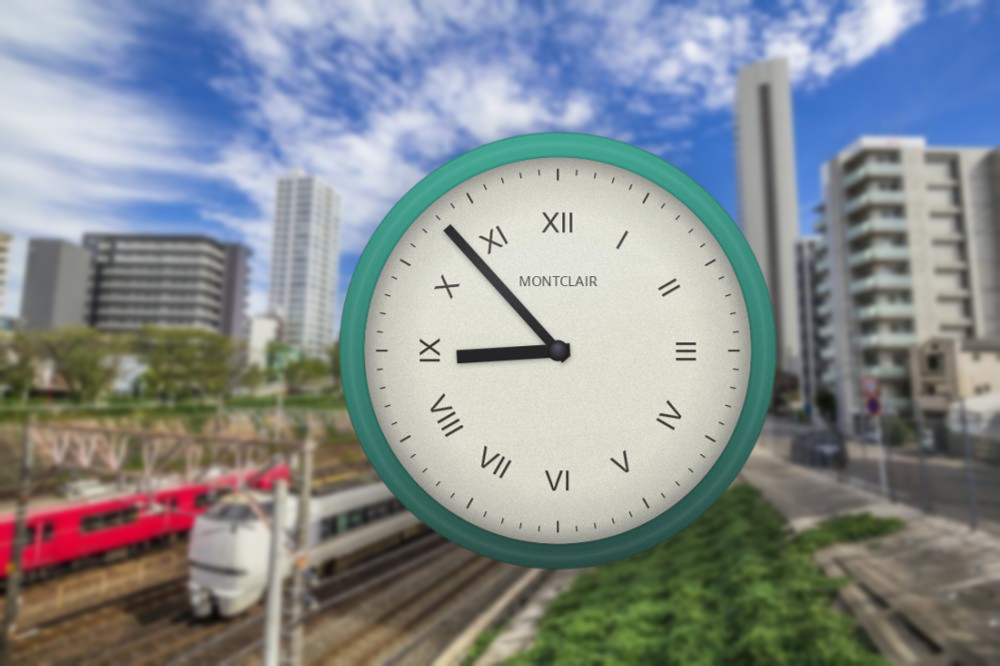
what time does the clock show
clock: 8:53
